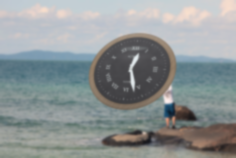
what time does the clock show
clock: 12:27
